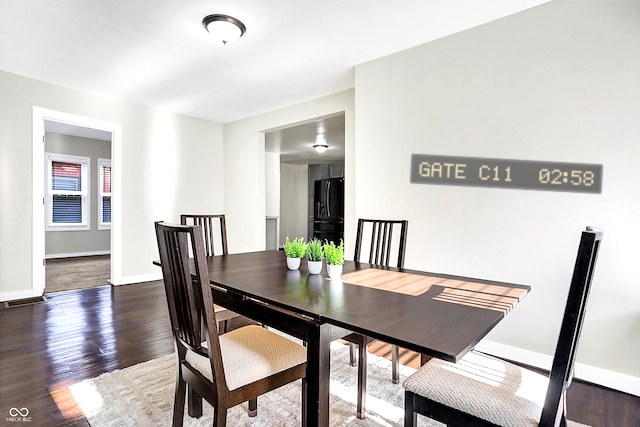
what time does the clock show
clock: 2:58
